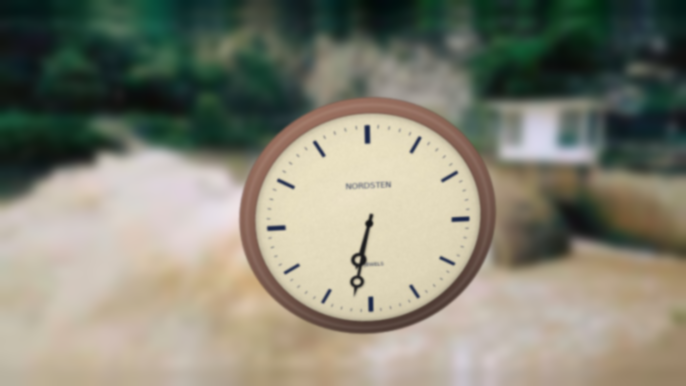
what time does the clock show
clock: 6:32
